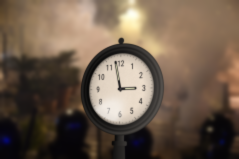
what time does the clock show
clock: 2:58
